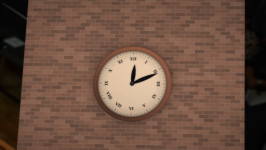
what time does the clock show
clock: 12:11
